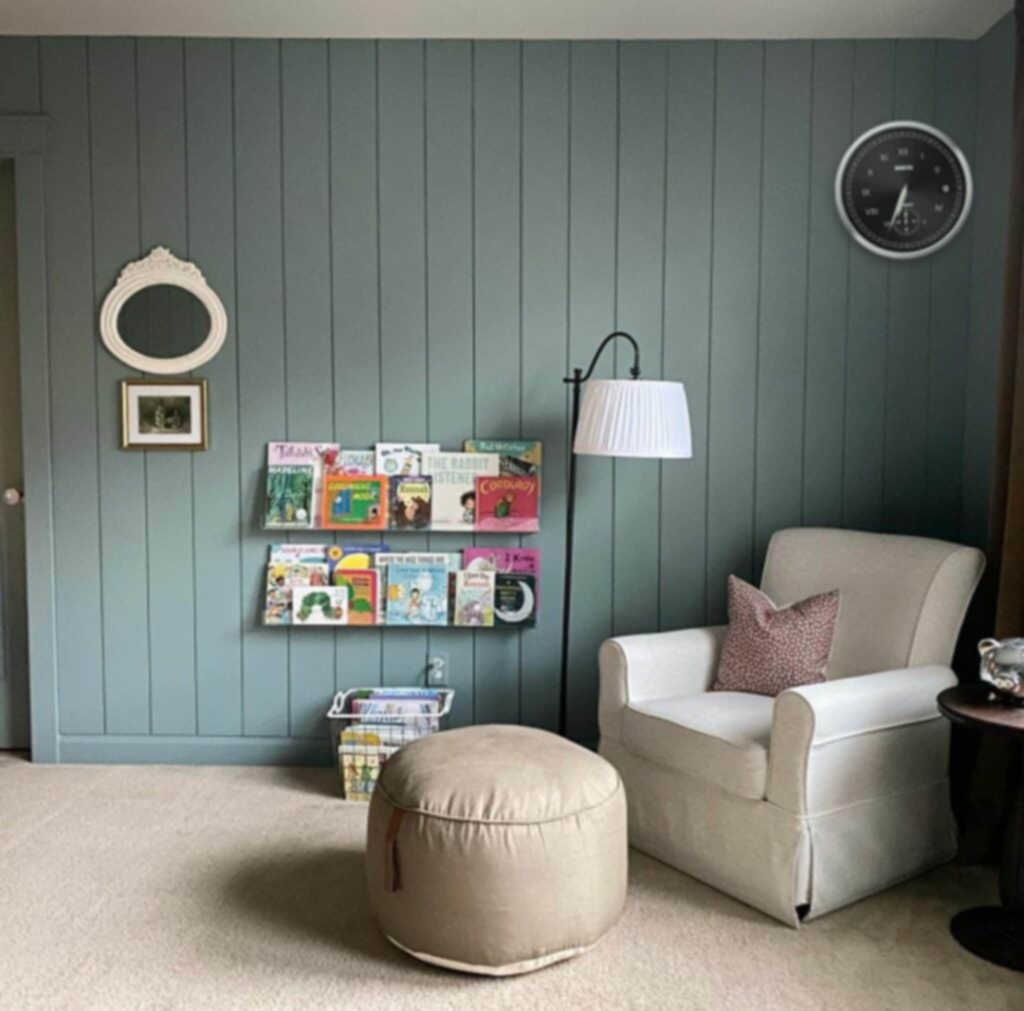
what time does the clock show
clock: 6:34
